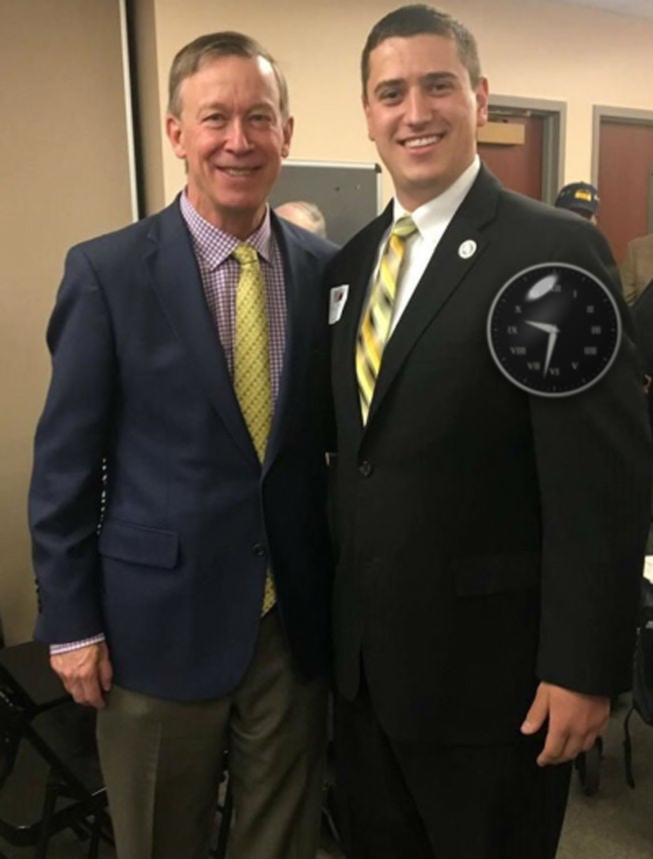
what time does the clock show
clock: 9:32
